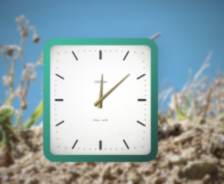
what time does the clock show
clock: 12:08
